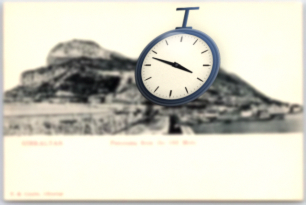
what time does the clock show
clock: 3:48
